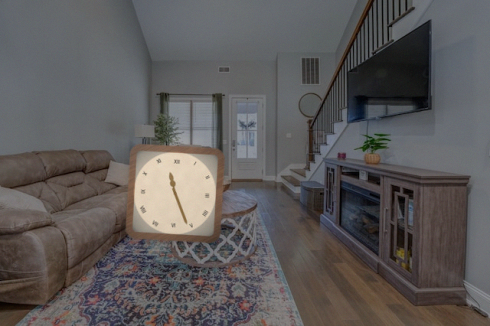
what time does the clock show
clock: 11:26
